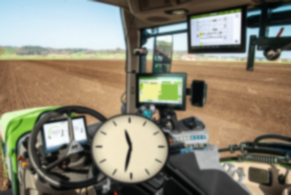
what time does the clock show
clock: 11:32
